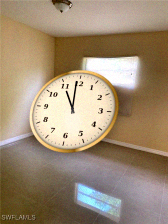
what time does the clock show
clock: 10:59
